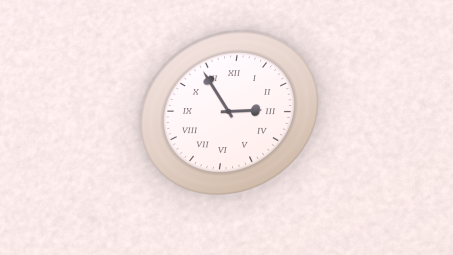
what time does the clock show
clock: 2:54
